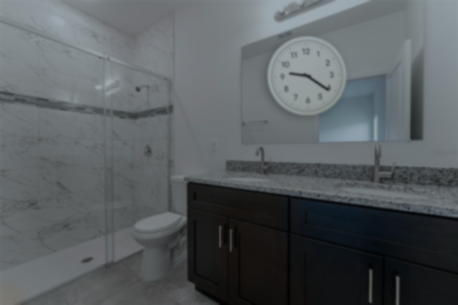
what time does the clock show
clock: 9:21
